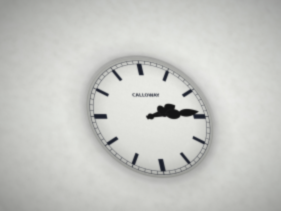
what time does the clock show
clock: 2:14
